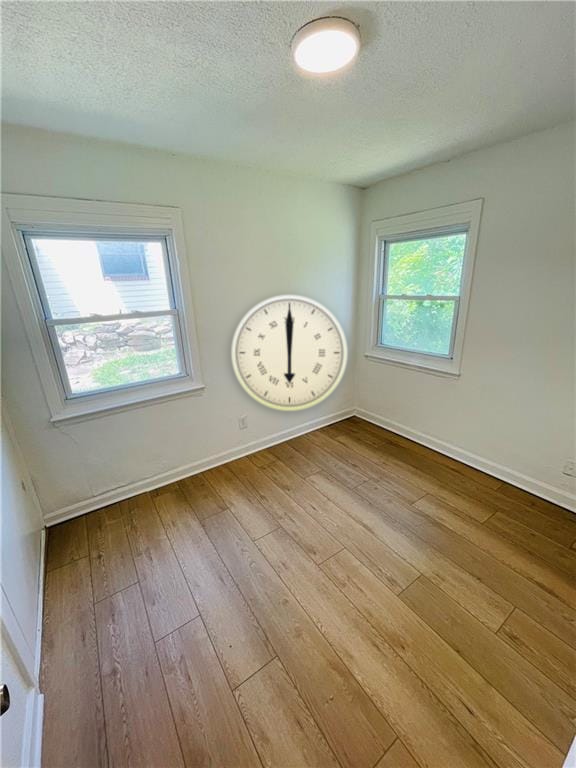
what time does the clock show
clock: 6:00
